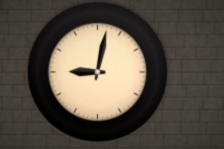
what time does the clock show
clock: 9:02
